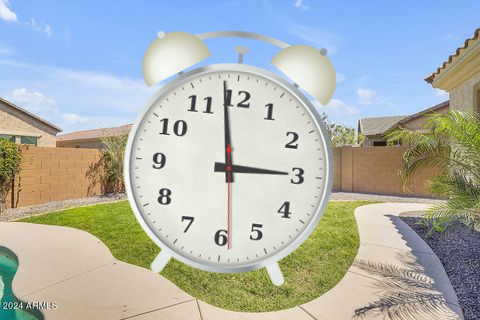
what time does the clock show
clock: 2:58:29
